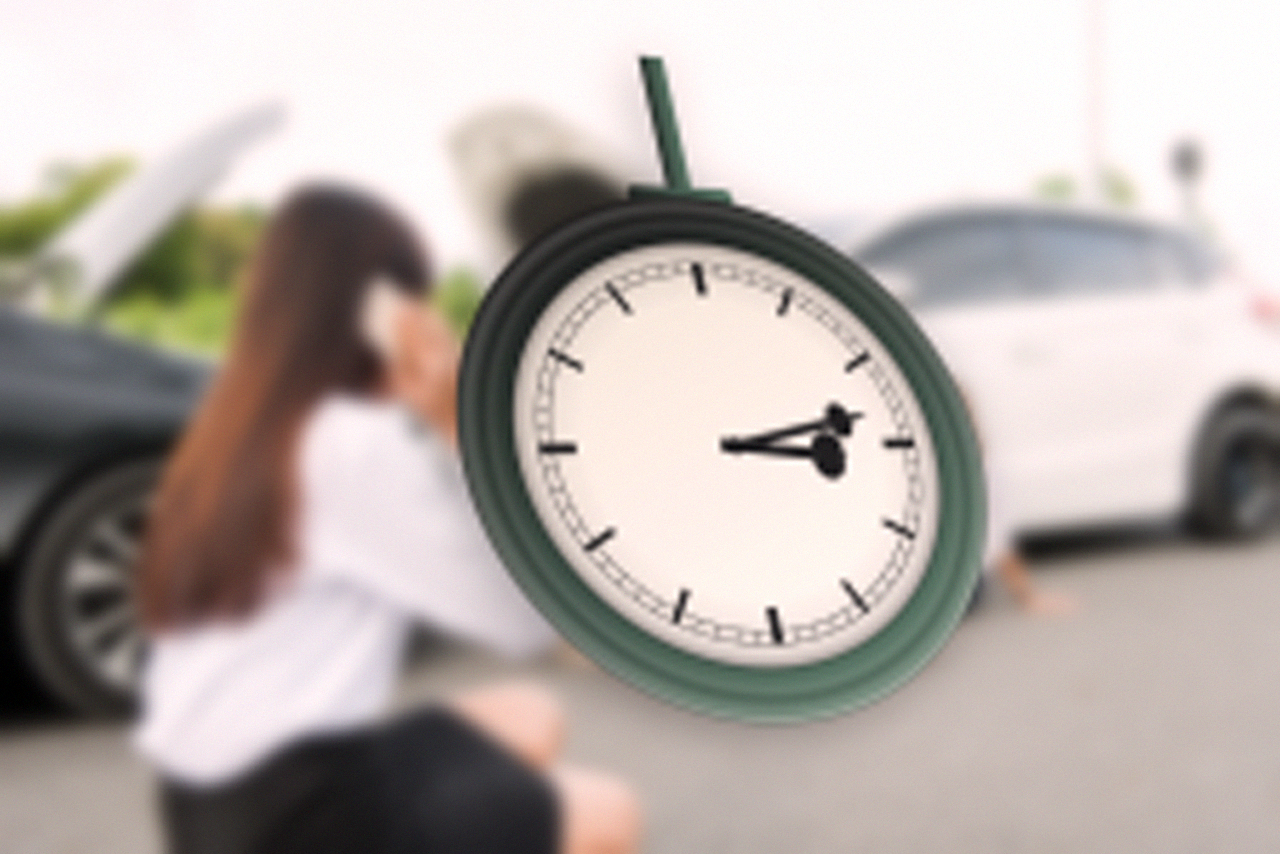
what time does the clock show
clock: 3:13
